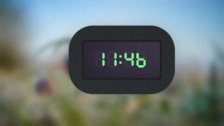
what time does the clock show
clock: 11:46
